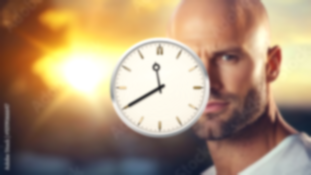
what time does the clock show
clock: 11:40
